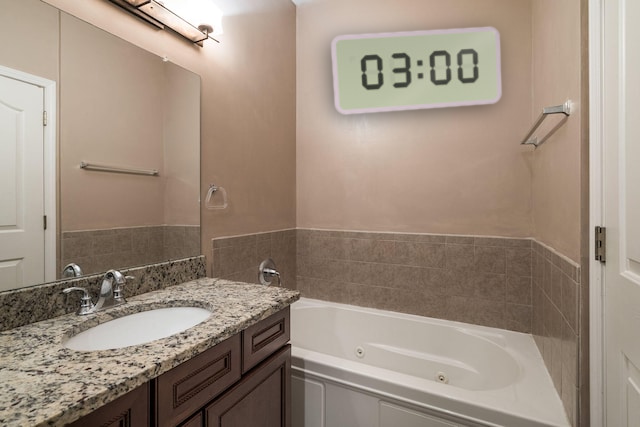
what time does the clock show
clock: 3:00
